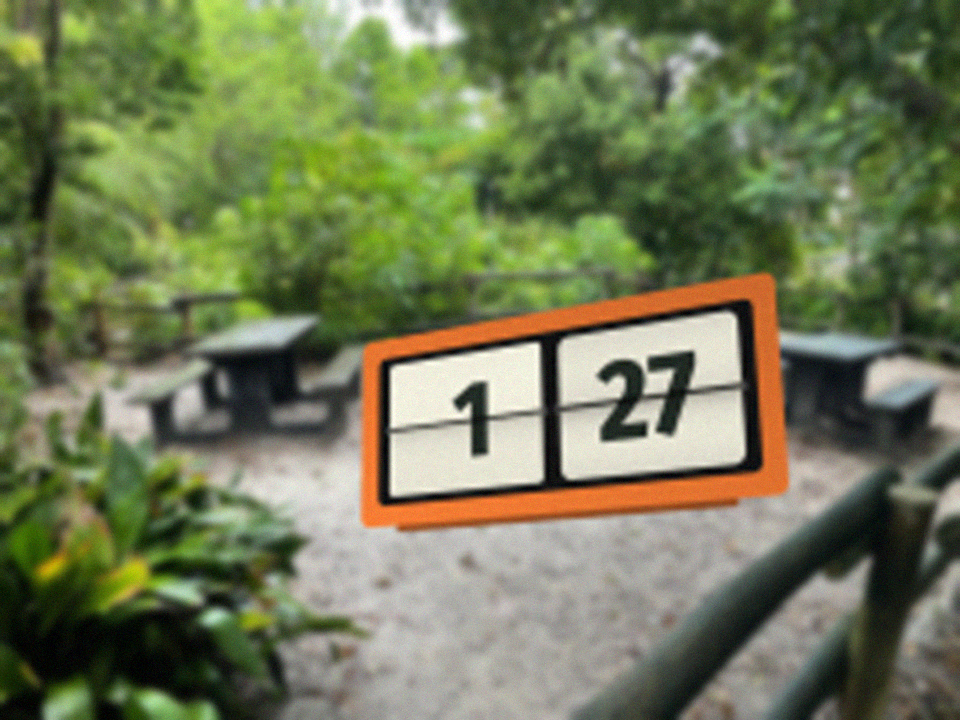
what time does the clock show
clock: 1:27
